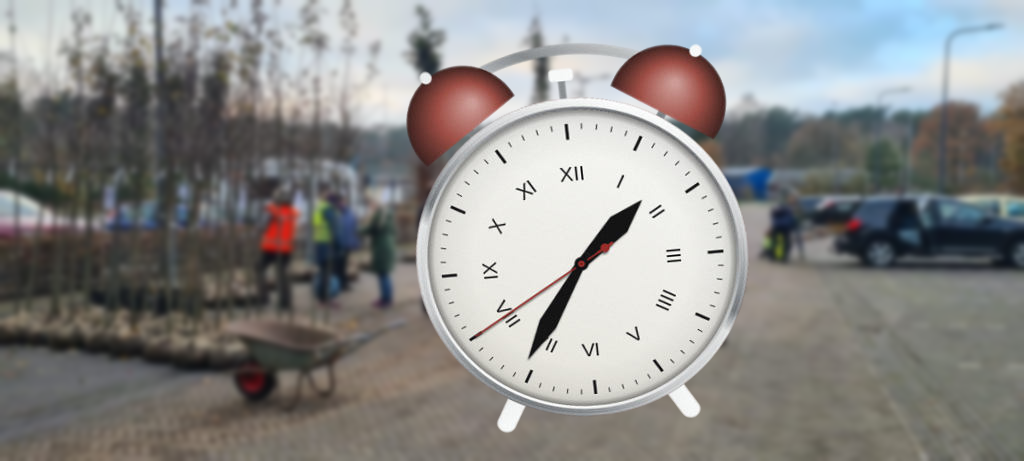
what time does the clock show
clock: 1:35:40
